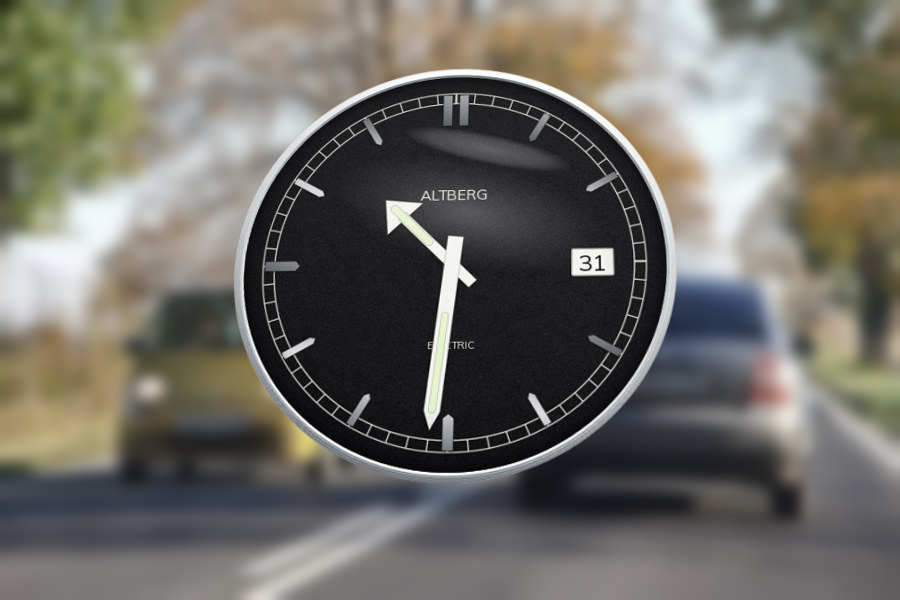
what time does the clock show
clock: 10:31
